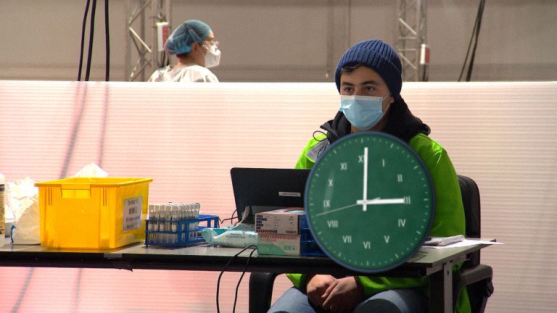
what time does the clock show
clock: 3:00:43
